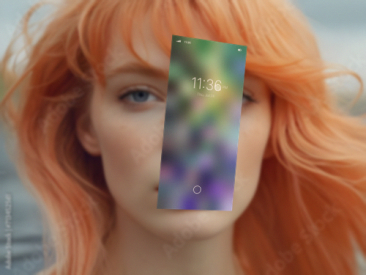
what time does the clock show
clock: 11:36
